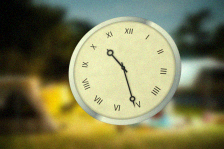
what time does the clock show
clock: 10:26
